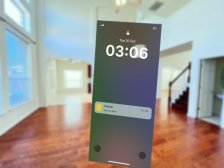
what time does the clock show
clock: 3:06
